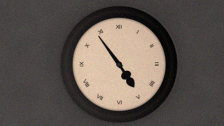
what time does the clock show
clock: 4:54
